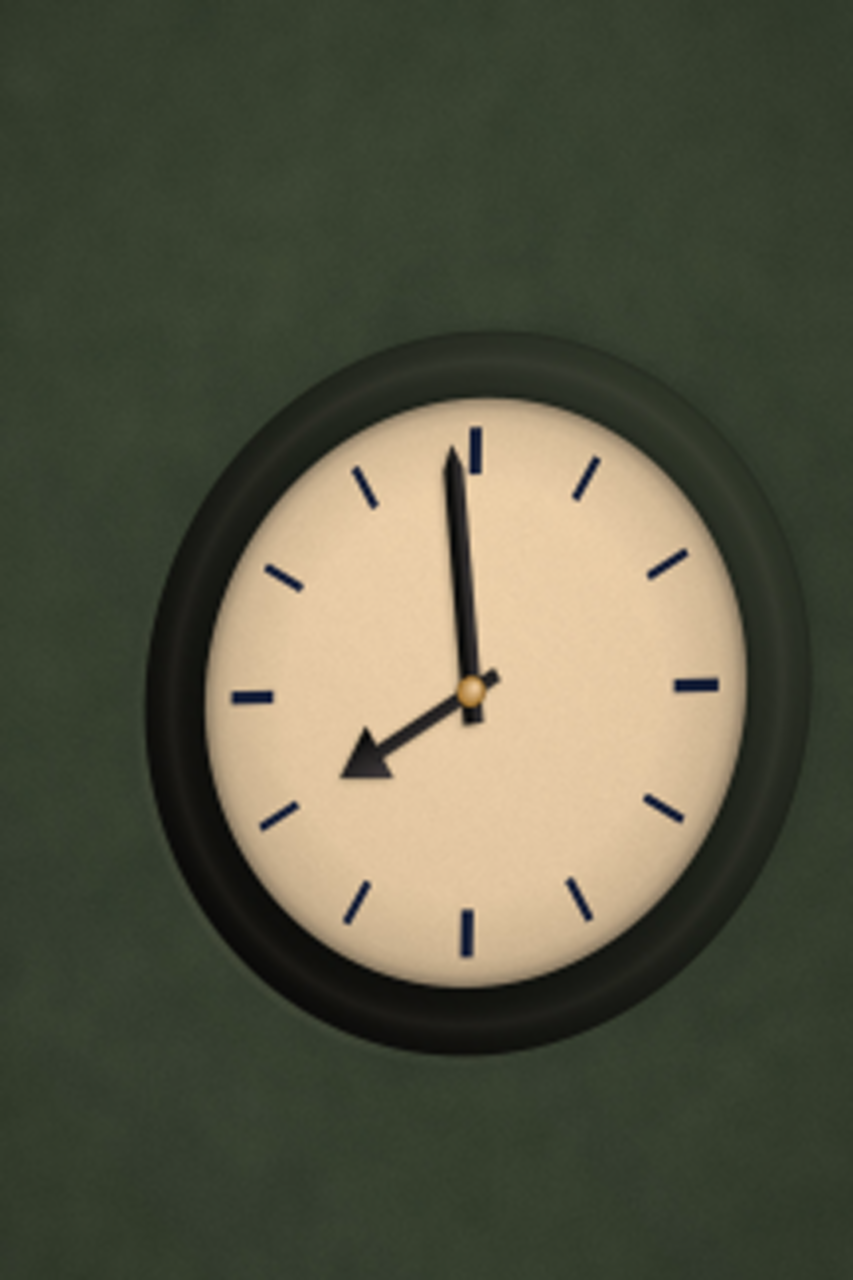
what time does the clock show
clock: 7:59
